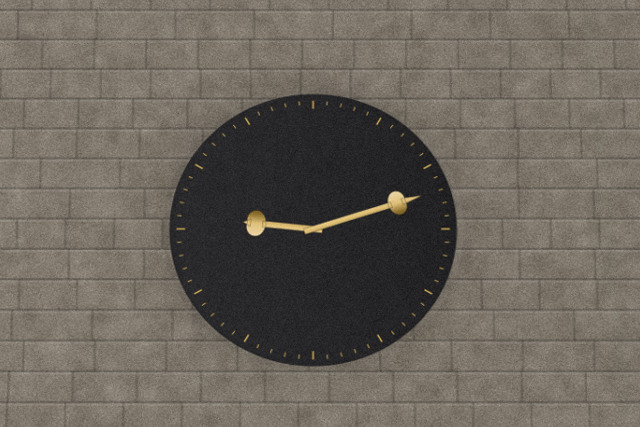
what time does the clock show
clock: 9:12
